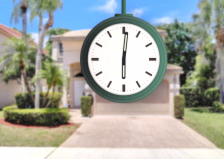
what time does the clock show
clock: 6:01
